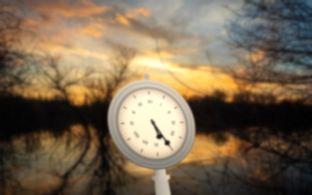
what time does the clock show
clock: 5:25
